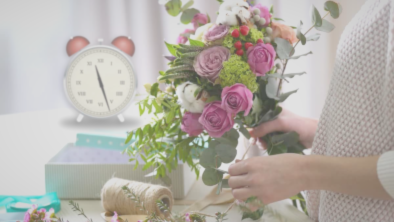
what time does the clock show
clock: 11:27
